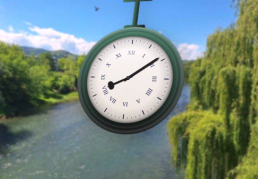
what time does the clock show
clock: 8:09
